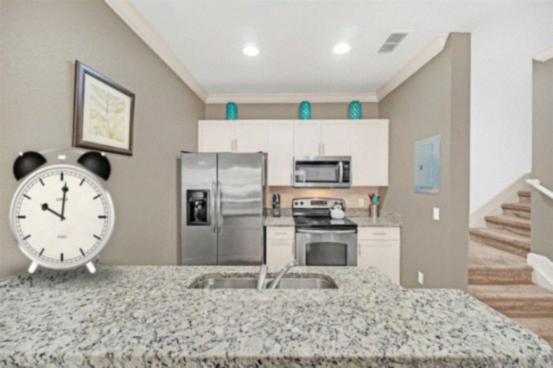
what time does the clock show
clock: 10:01
